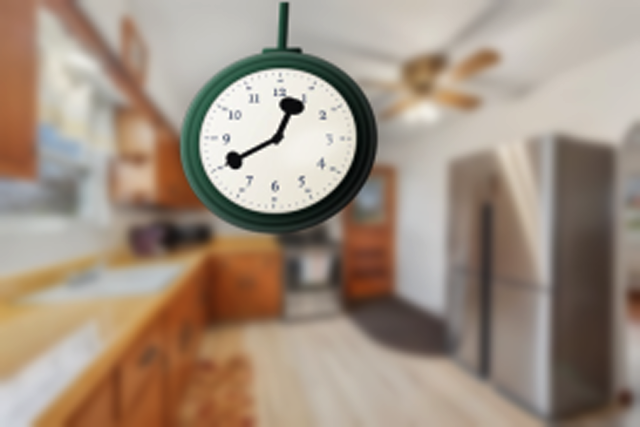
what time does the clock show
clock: 12:40
